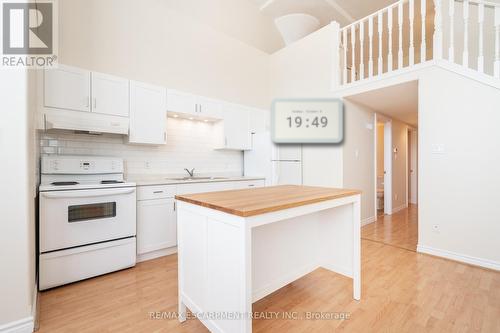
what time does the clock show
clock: 19:49
